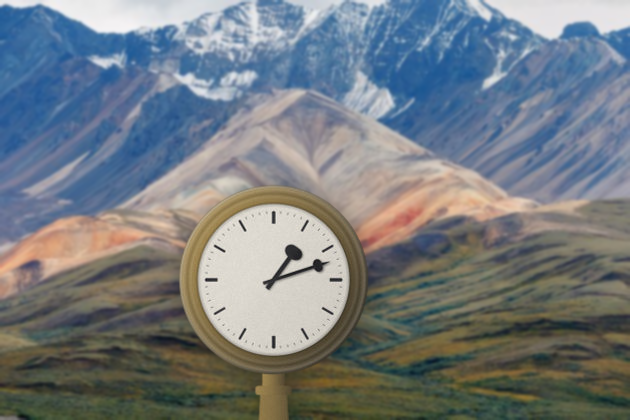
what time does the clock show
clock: 1:12
